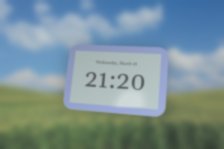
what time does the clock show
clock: 21:20
